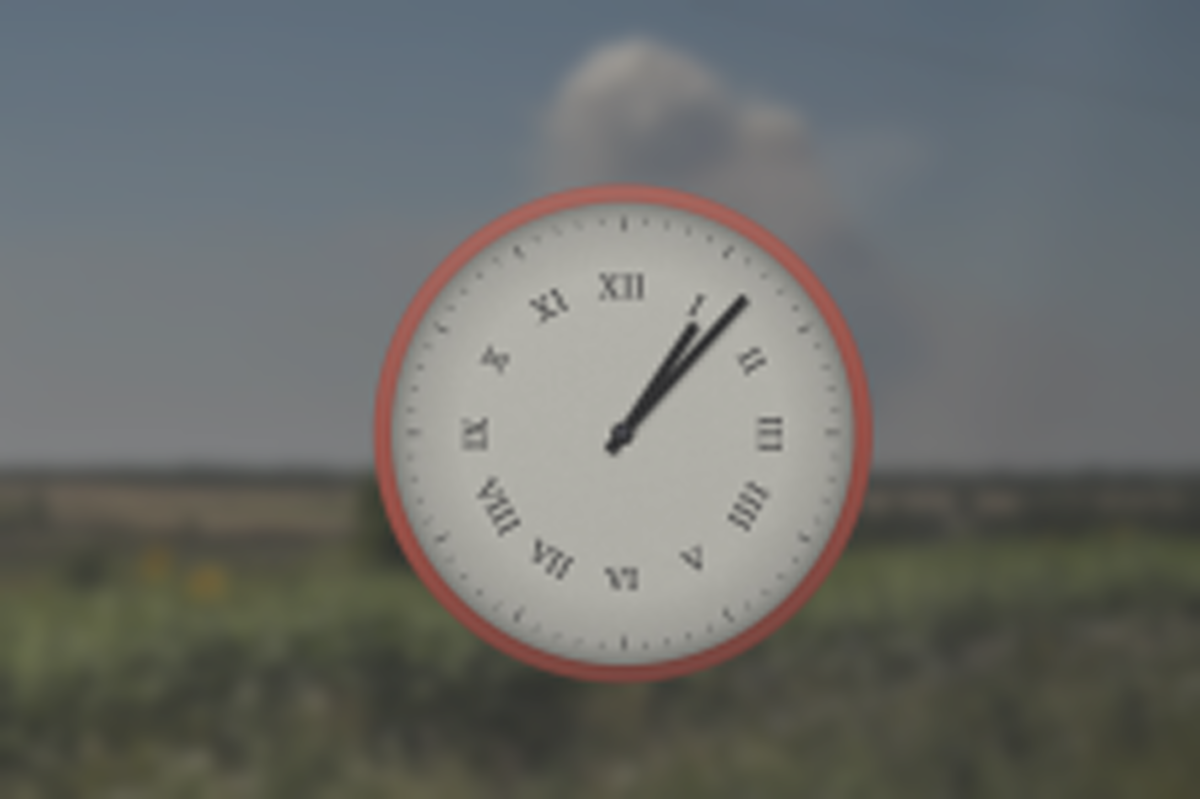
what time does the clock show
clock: 1:07
